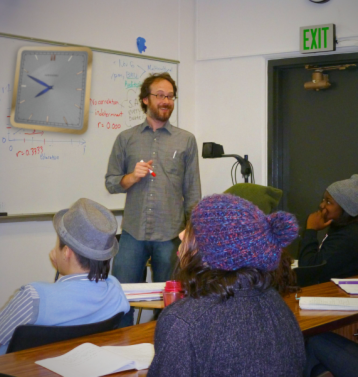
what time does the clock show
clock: 7:49
